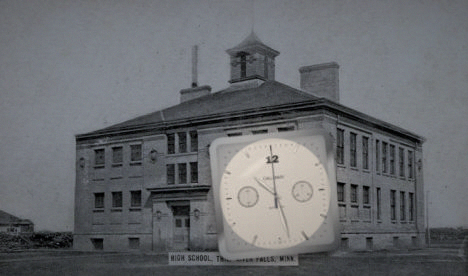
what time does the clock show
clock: 10:28
